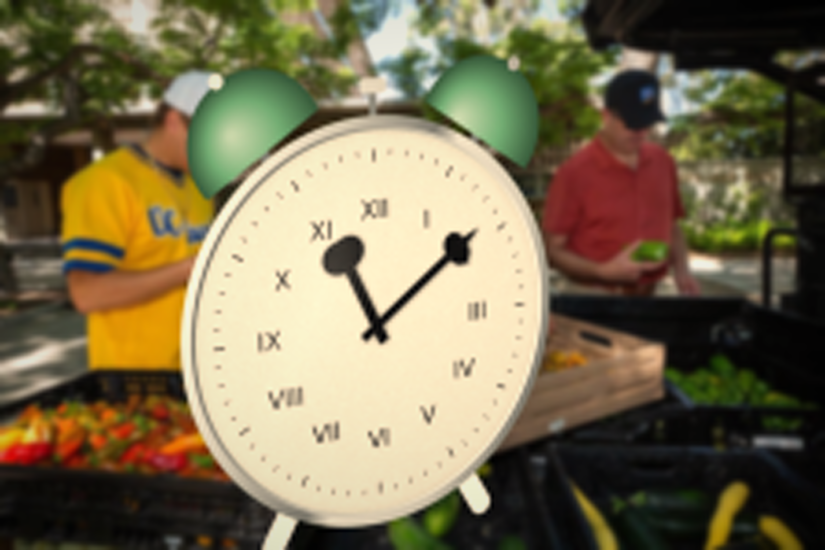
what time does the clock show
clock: 11:09
